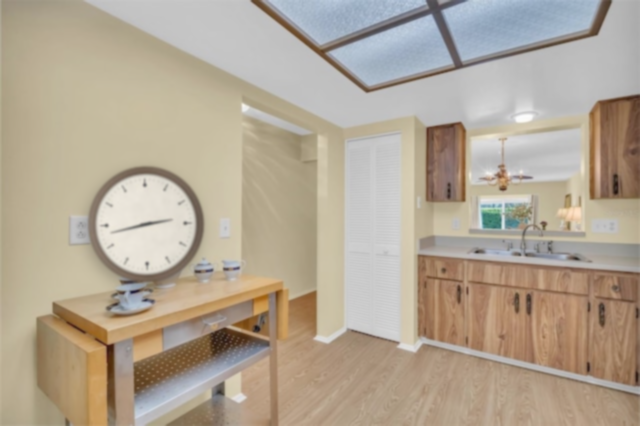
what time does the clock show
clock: 2:43
